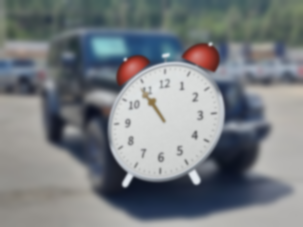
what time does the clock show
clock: 10:54
